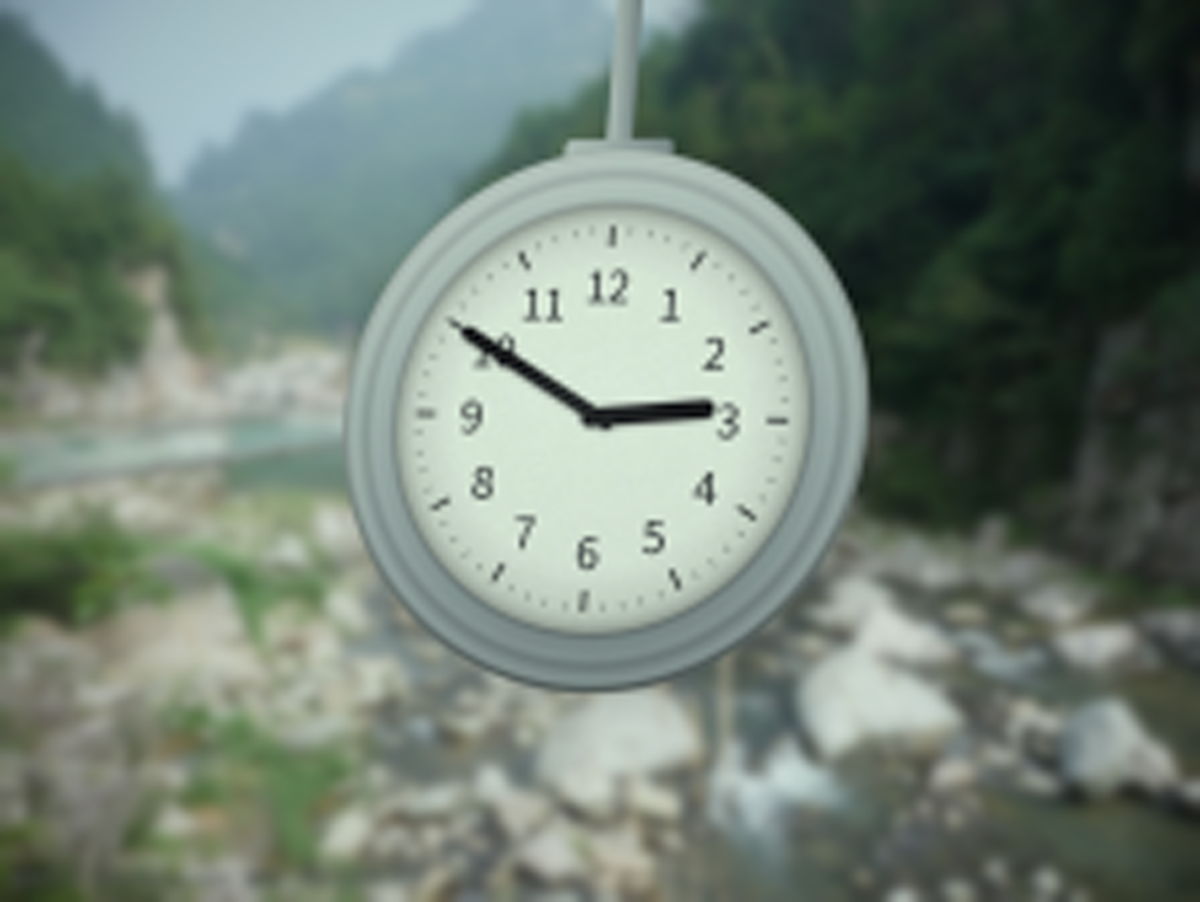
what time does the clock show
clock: 2:50
